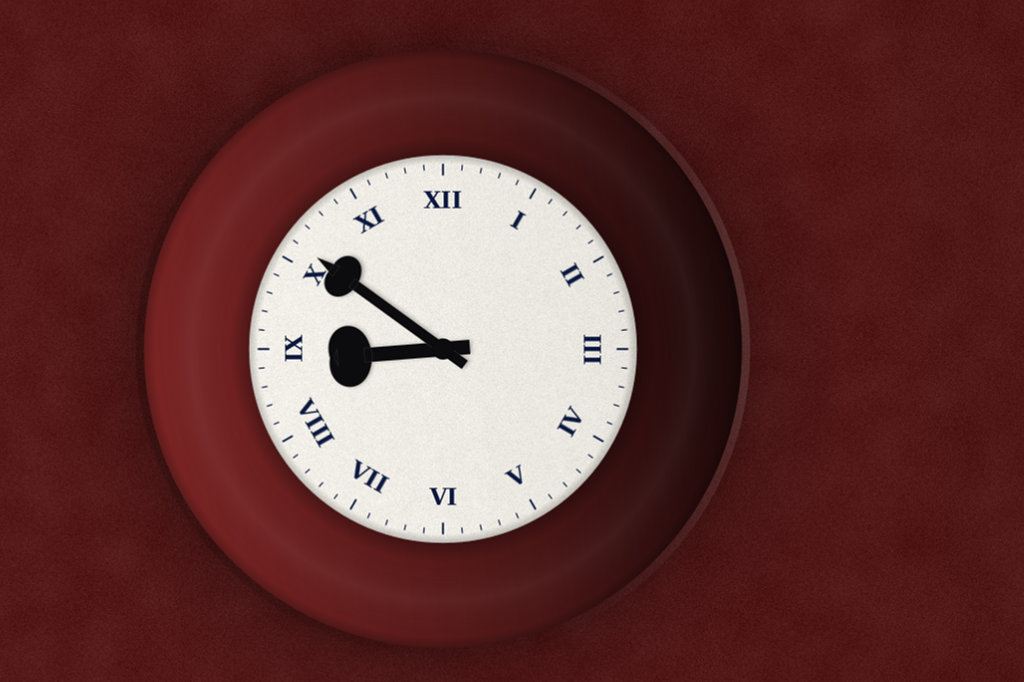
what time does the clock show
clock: 8:51
